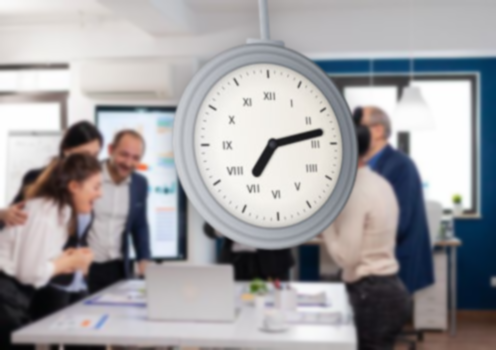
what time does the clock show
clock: 7:13
